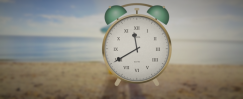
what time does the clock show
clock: 11:40
